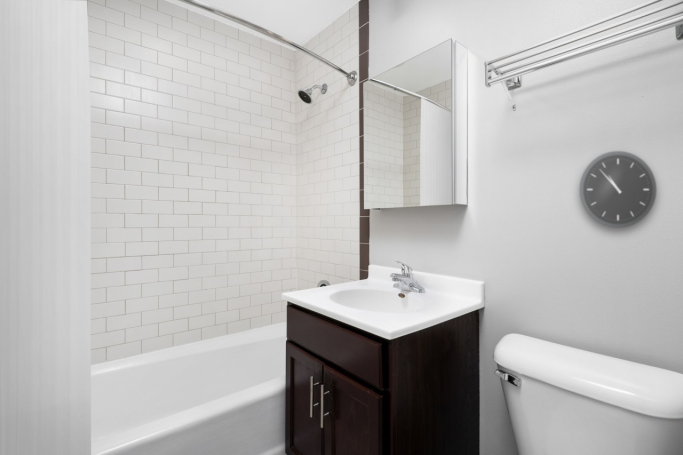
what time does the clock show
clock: 10:53
